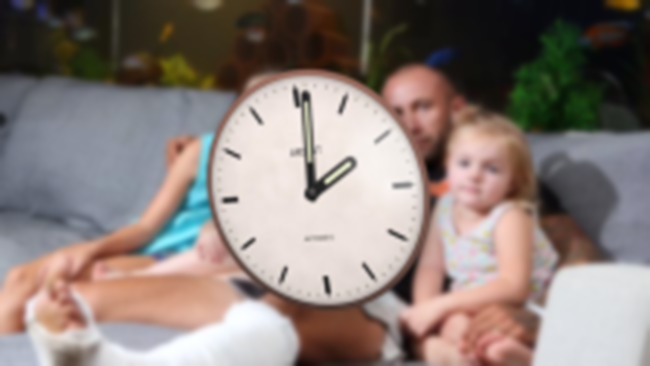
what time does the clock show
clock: 2:01
